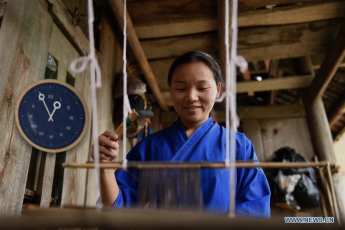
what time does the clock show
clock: 12:56
